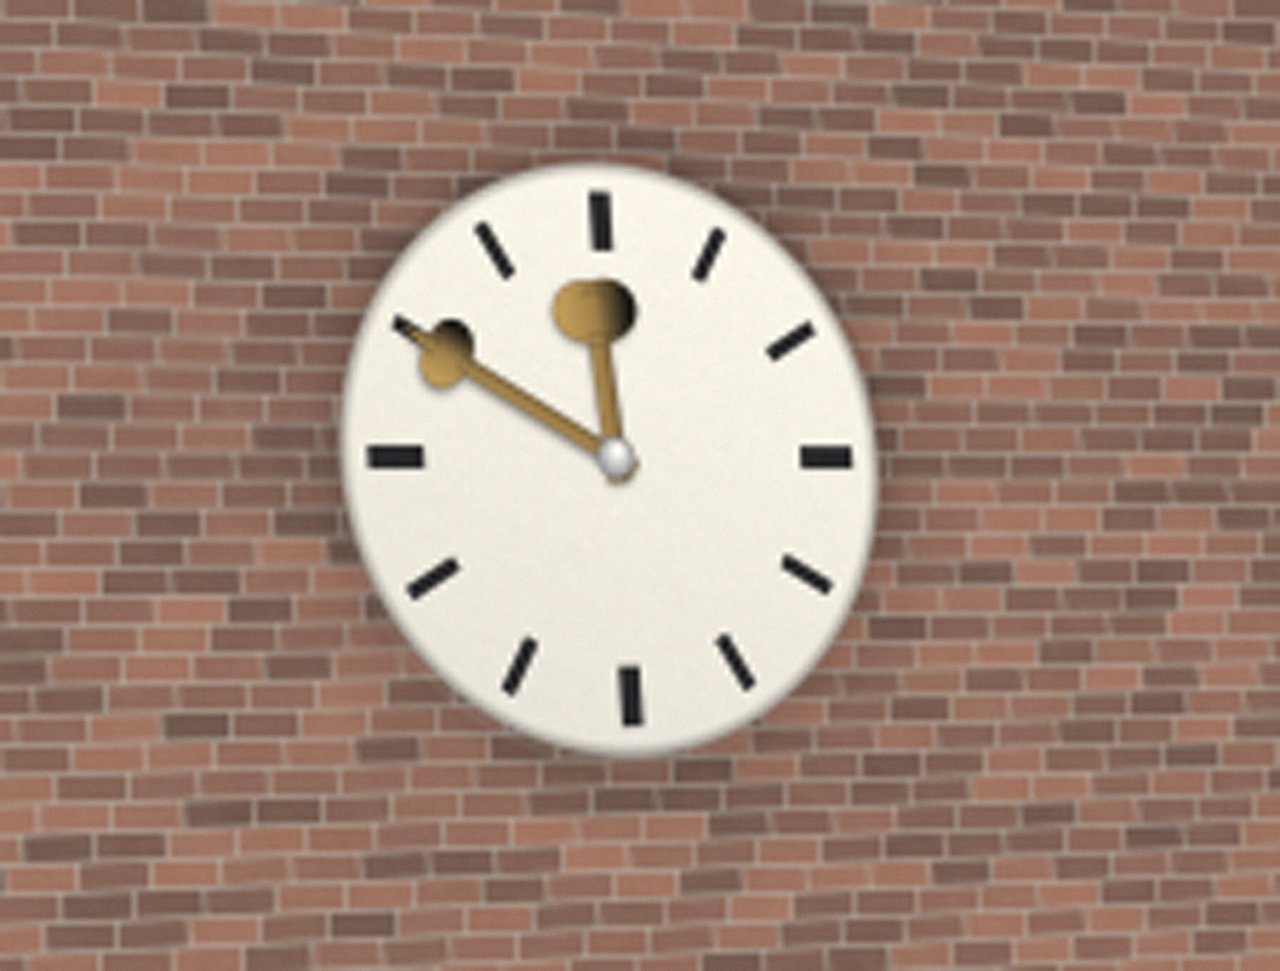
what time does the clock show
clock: 11:50
